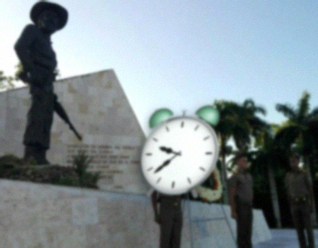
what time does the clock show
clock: 9:38
